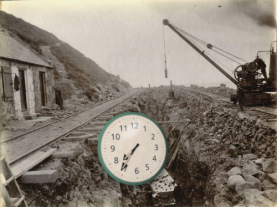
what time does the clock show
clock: 7:36
